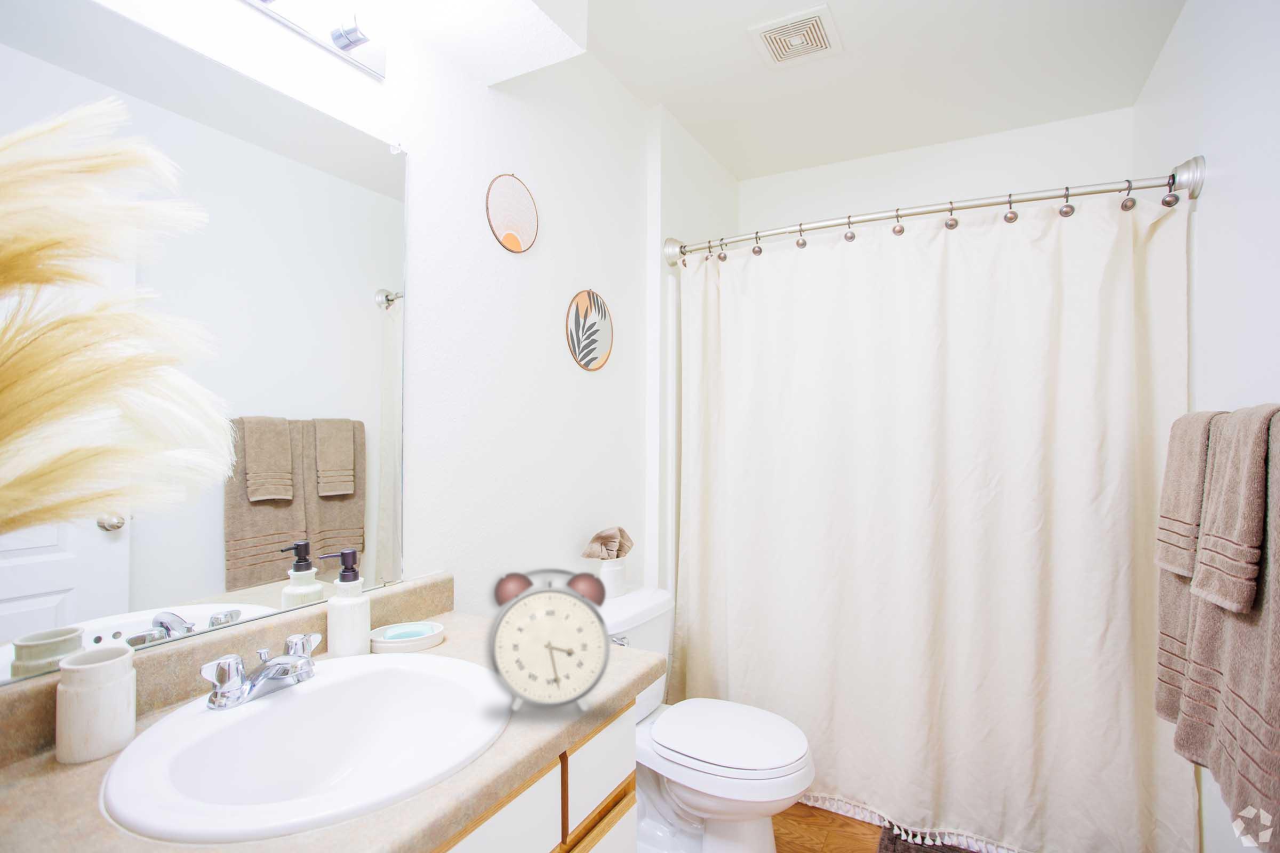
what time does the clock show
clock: 3:28
